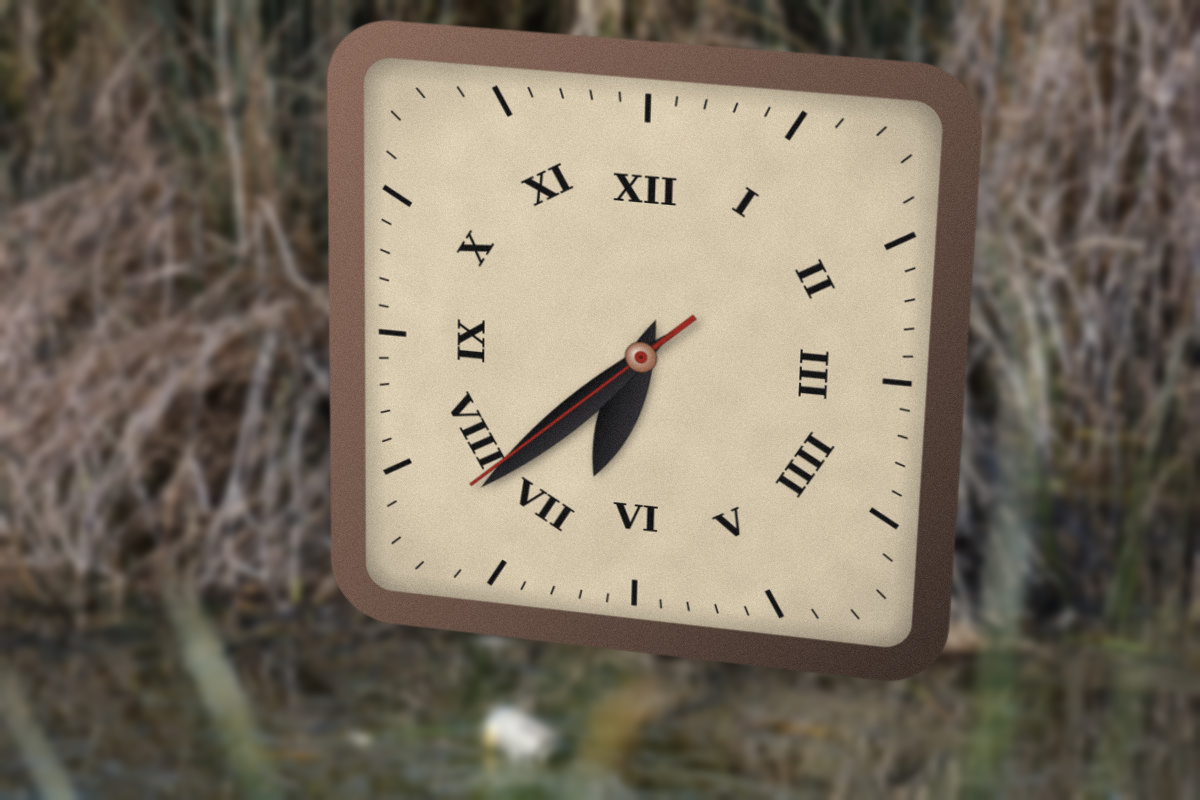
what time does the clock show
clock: 6:37:38
